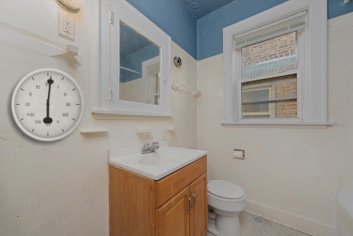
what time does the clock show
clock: 6:01
